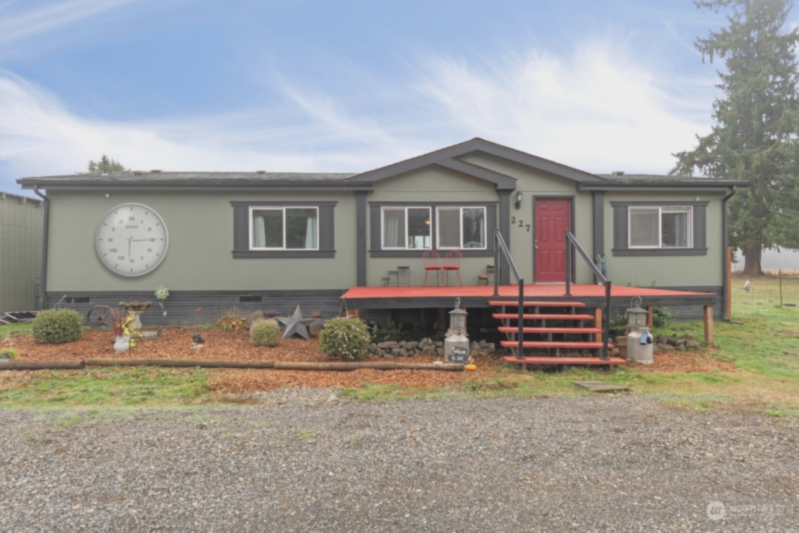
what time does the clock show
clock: 6:15
